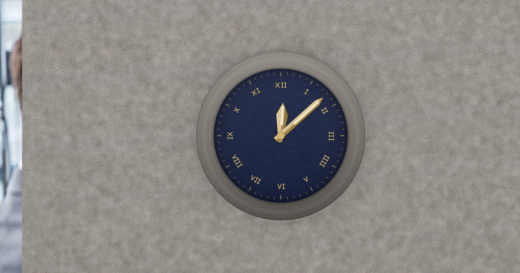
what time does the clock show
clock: 12:08
